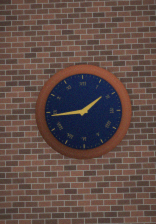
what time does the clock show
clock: 1:44
